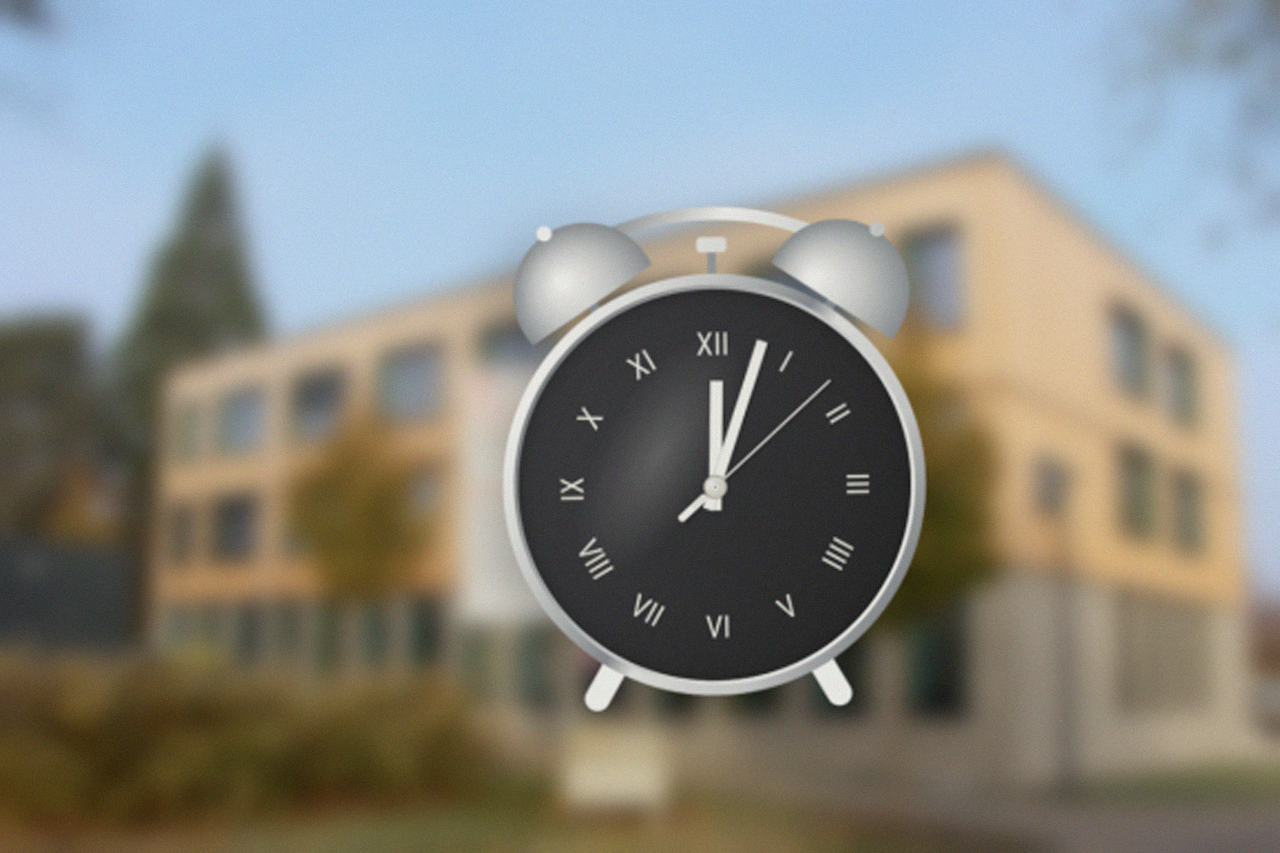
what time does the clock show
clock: 12:03:08
